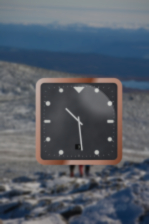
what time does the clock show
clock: 10:29
